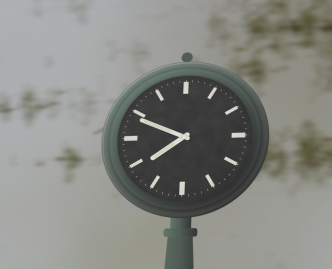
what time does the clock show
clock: 7:49
